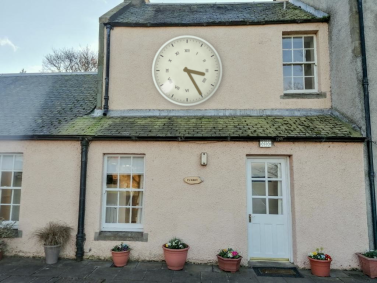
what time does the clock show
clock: 3:25
